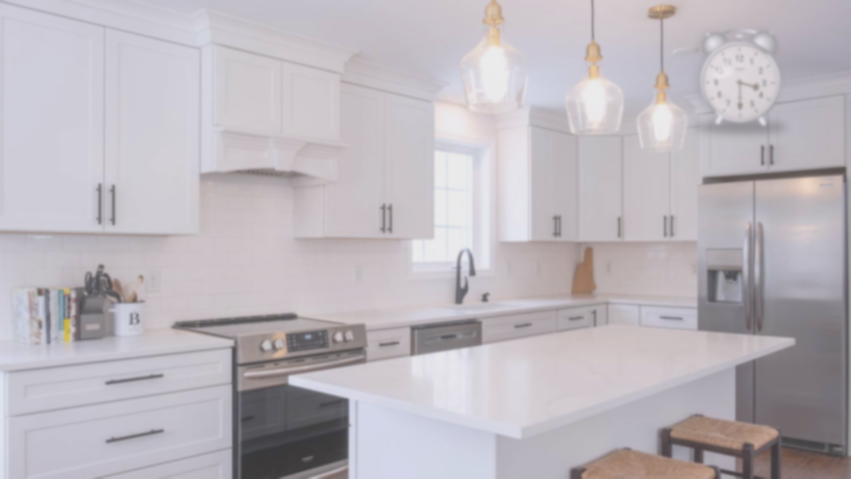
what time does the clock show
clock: 3:30
